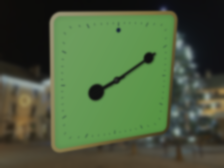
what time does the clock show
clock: 8:10
